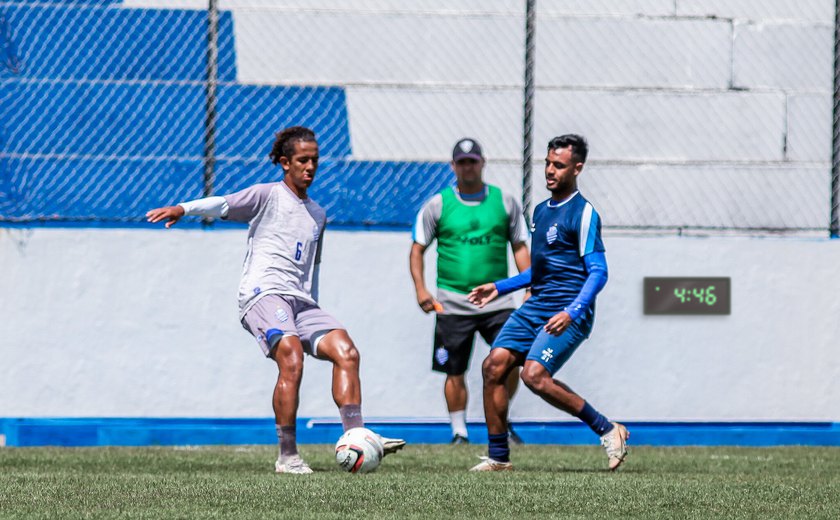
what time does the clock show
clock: 4:46
